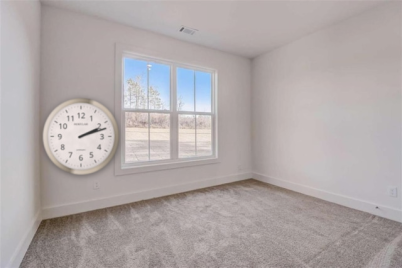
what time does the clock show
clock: 2:12
